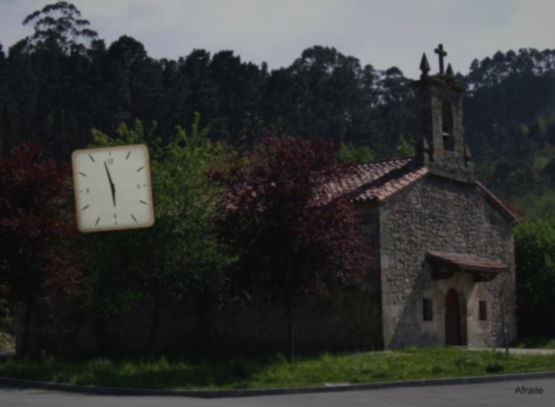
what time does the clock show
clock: 5:58
